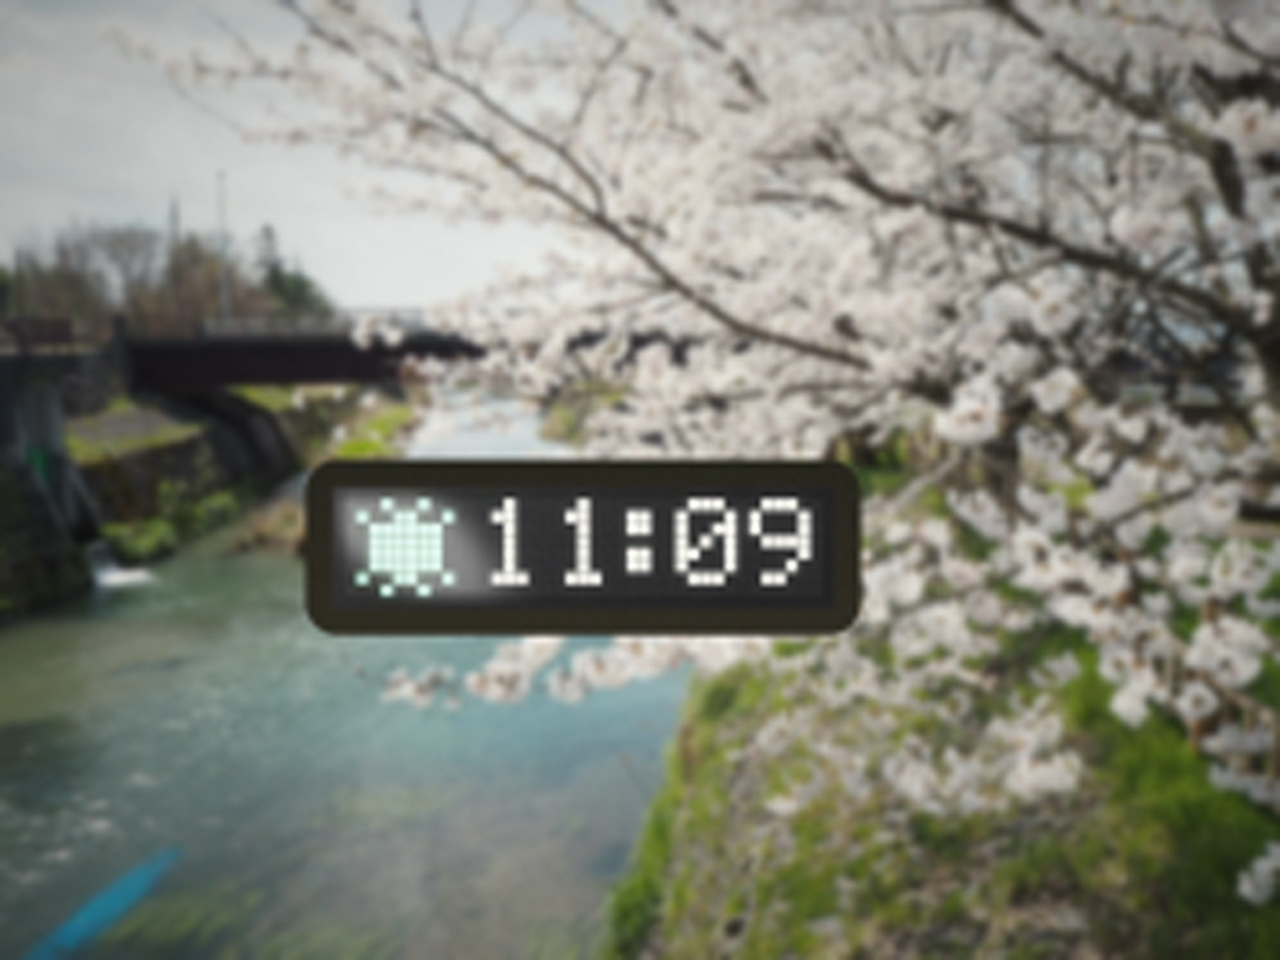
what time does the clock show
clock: 11:09
